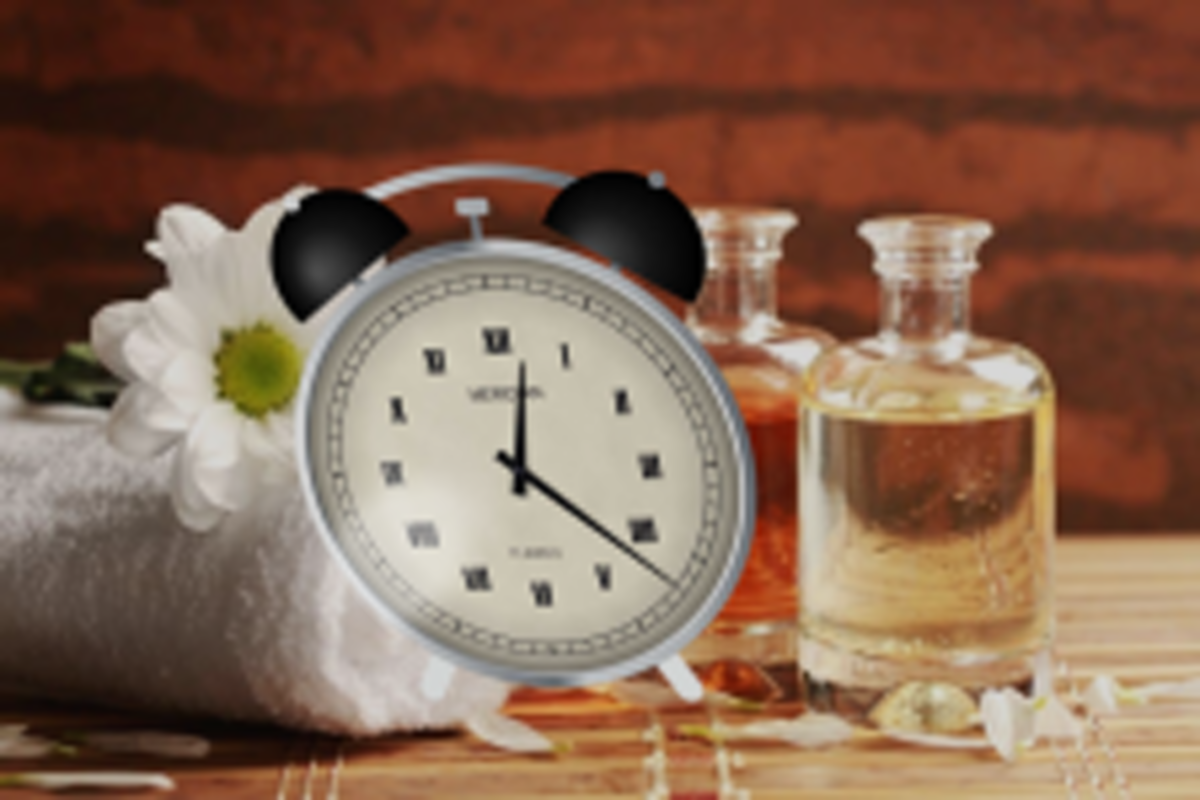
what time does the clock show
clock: 12:22
